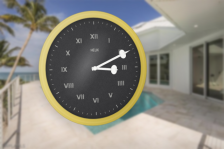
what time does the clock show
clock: 3:11
